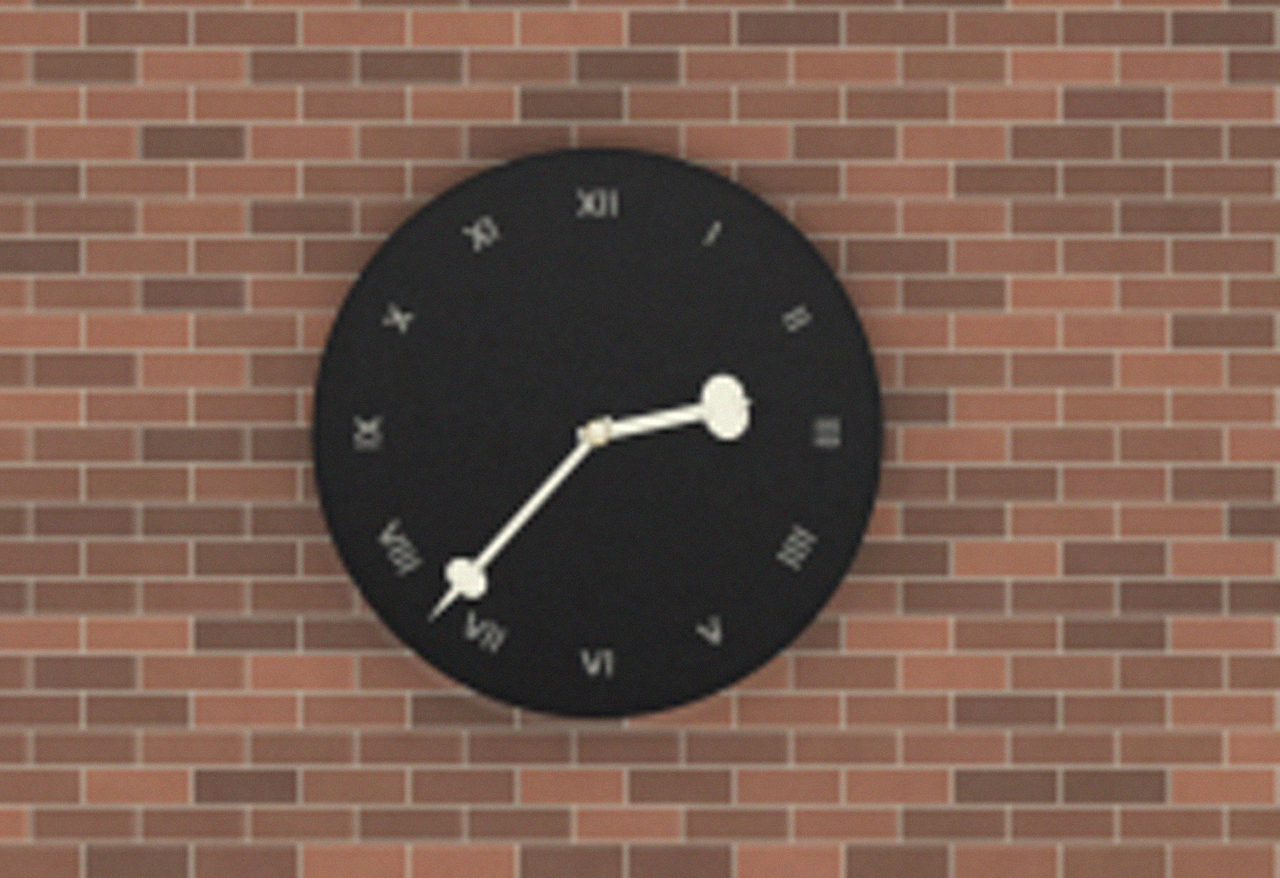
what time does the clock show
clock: 2:37
